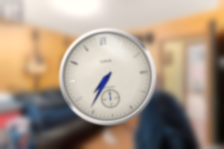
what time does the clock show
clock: 7:36
